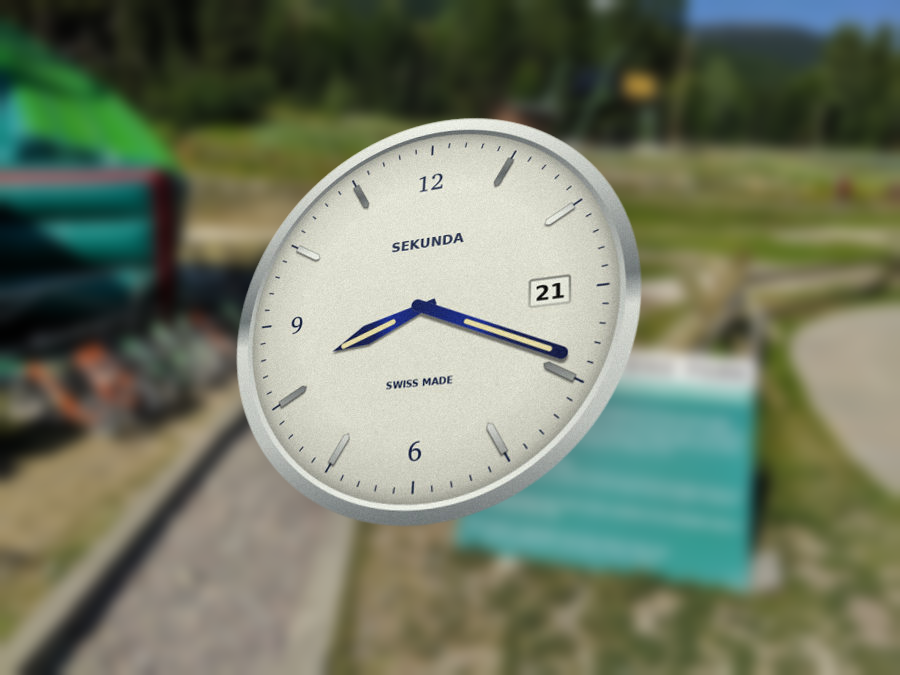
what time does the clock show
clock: 8:19
